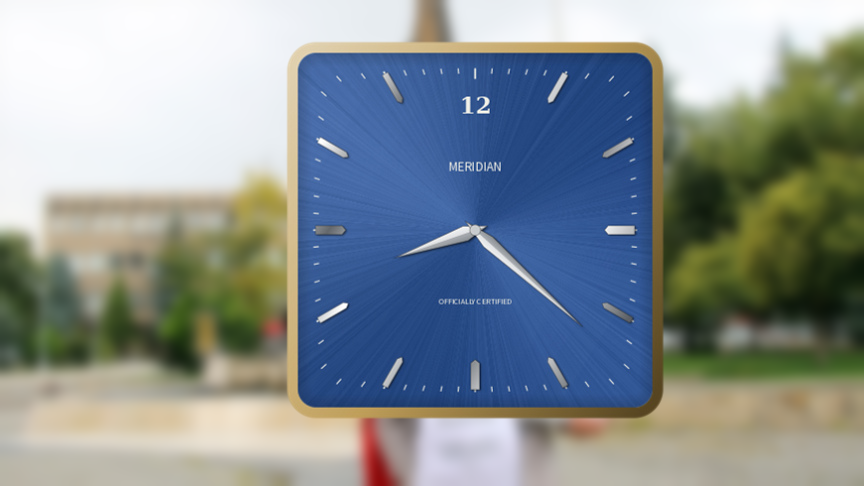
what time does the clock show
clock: 8:22
